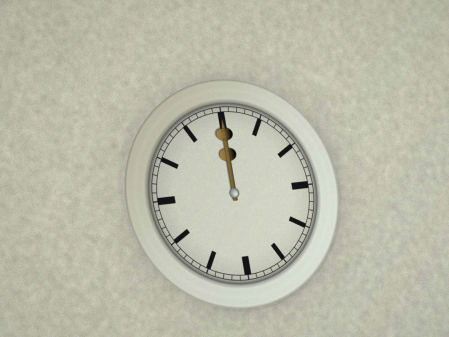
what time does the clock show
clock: 12:00
